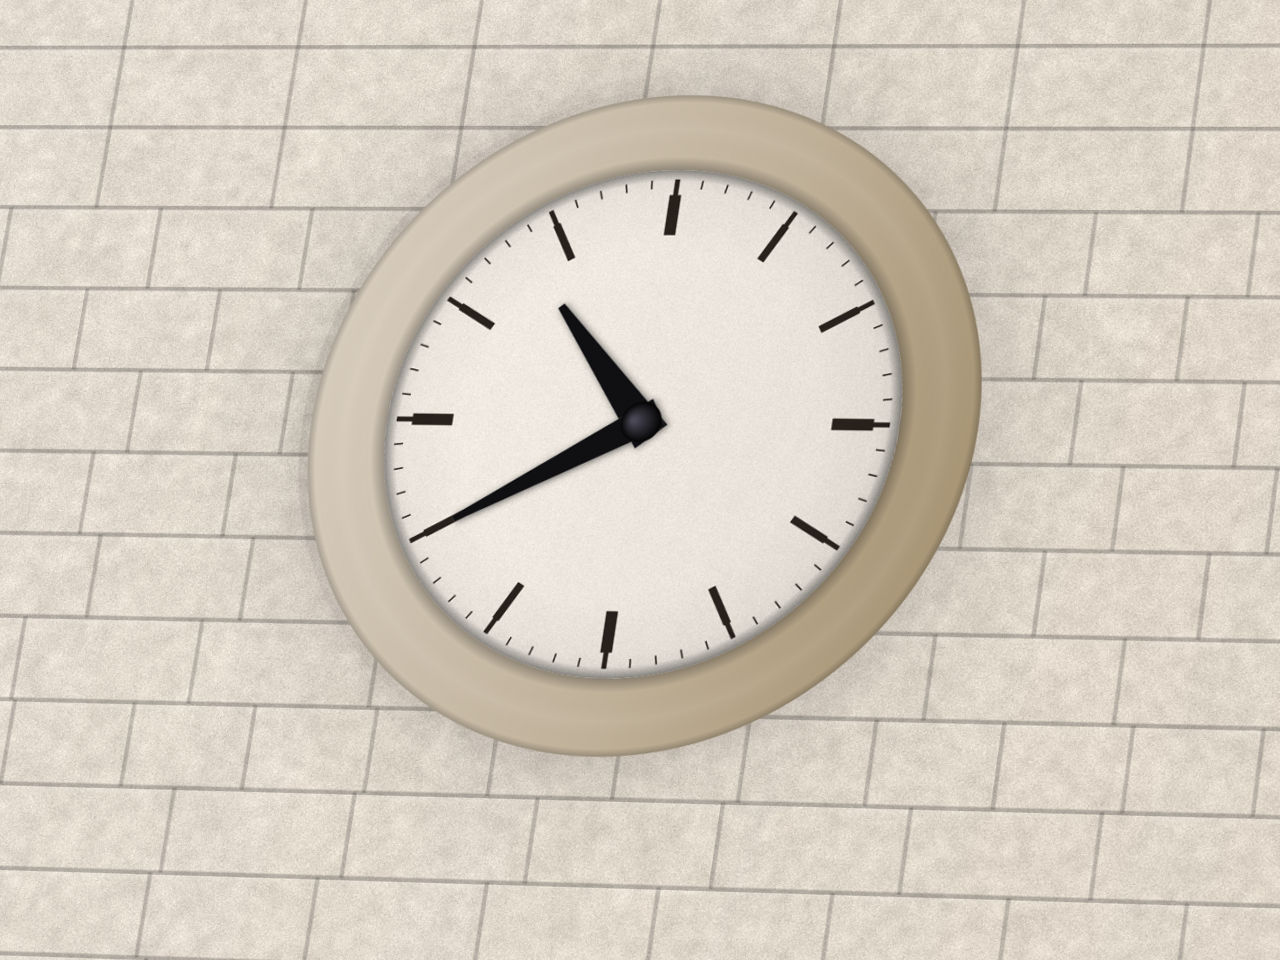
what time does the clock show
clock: 10:40
